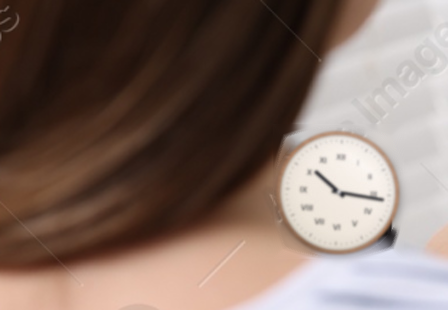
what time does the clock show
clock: 10:16
